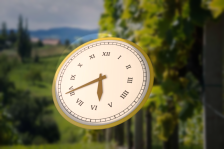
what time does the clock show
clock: 5:40
